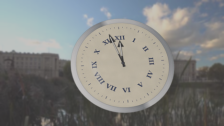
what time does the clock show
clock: 11:57
